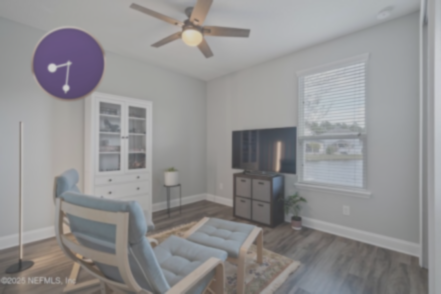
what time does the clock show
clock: 8:31
